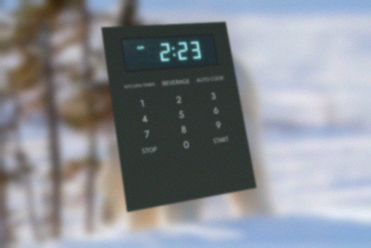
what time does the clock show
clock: 2:23
